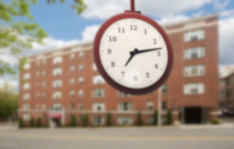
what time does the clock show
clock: 7:13
